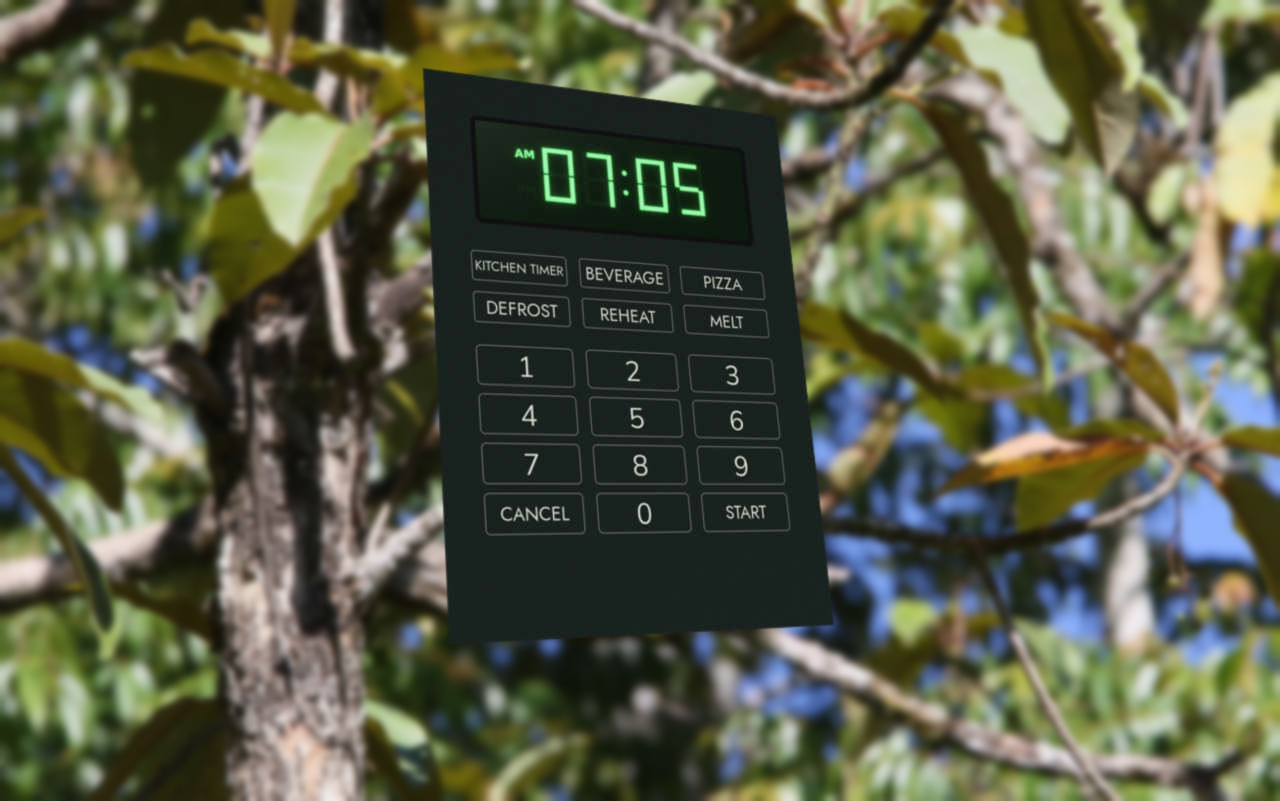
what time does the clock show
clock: 7:05
